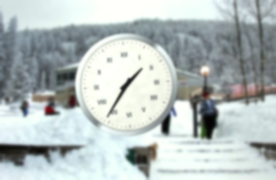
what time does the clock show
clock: 1:36
